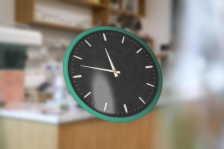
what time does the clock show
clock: 11:48
